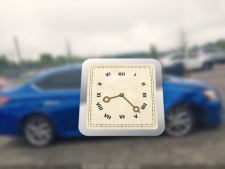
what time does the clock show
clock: 8:23
